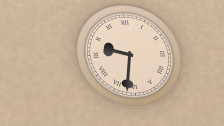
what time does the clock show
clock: 9:32
